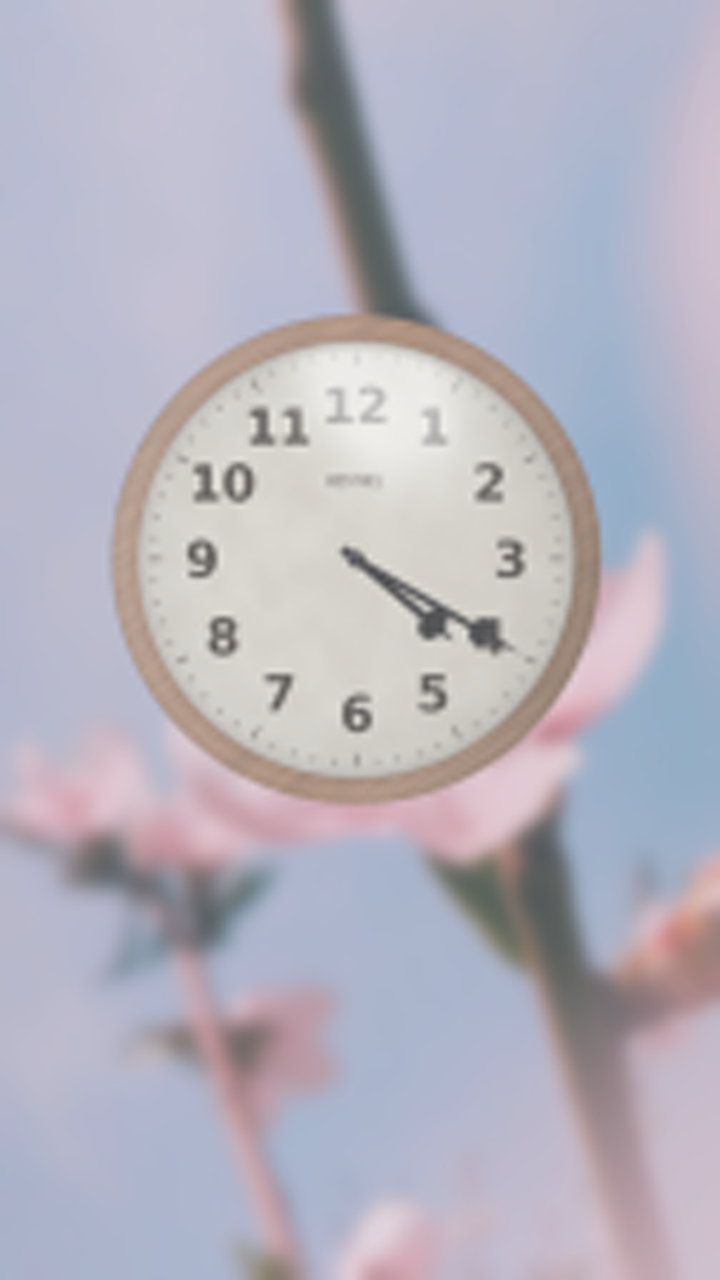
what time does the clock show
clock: 4:20
